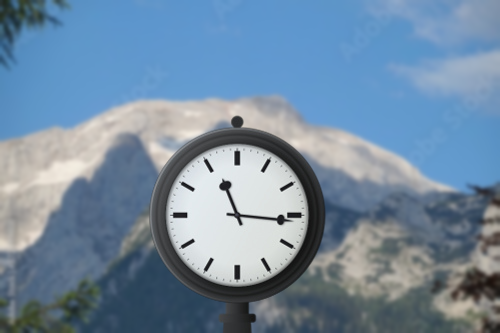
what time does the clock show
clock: 11:16
